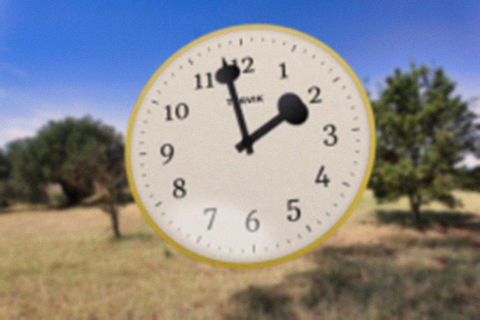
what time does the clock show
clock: 1:58
